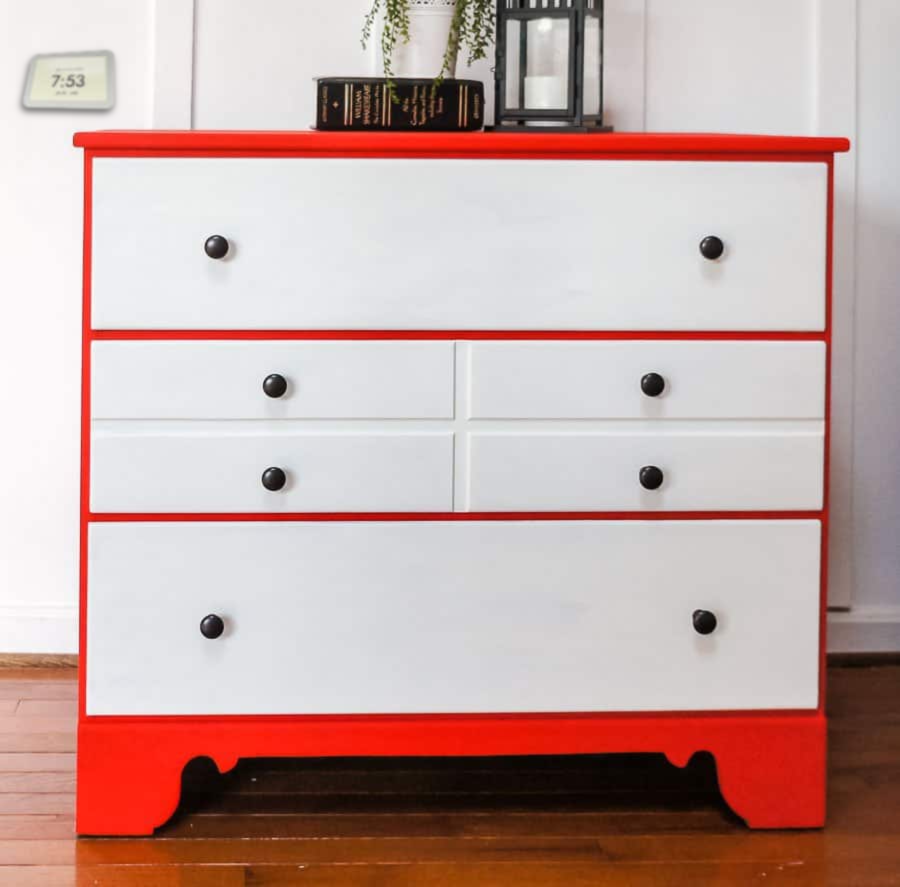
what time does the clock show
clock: 7:53
